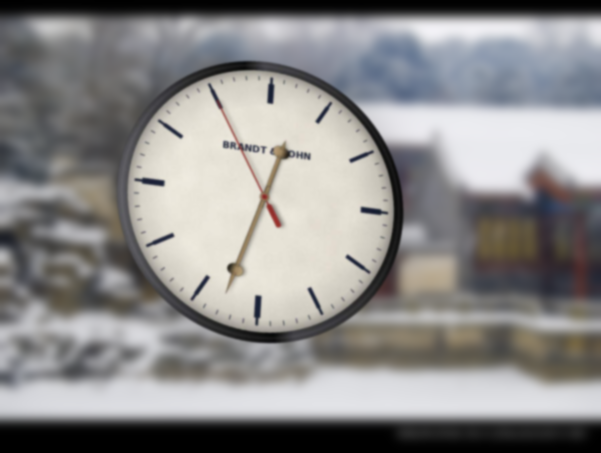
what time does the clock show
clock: 12:32:55
